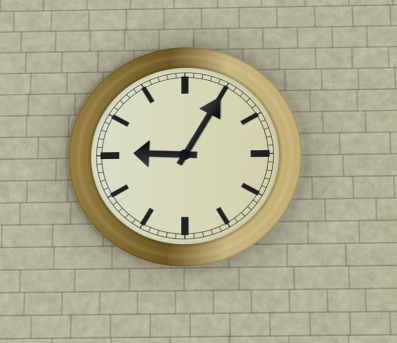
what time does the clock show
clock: 9:05
